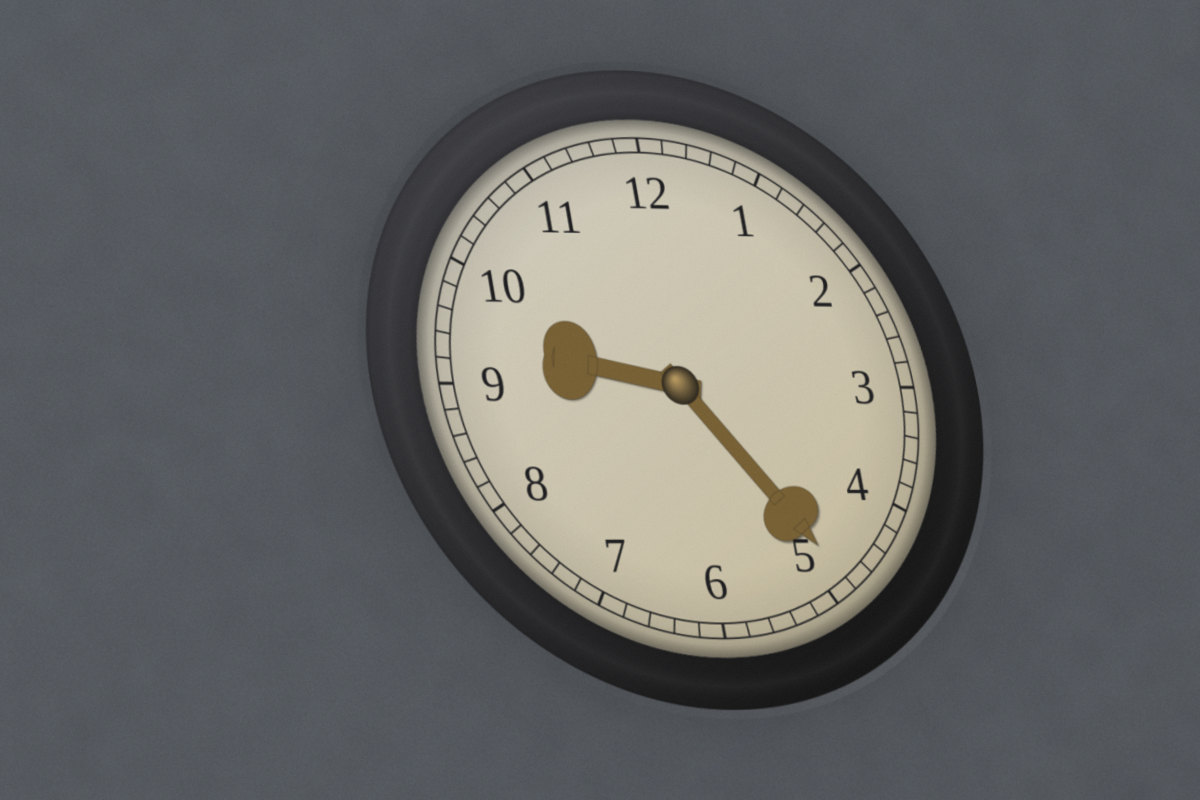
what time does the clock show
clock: 9:24
